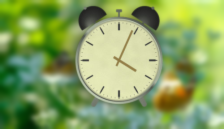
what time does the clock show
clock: 4:04
